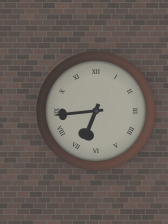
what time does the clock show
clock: 6:44
